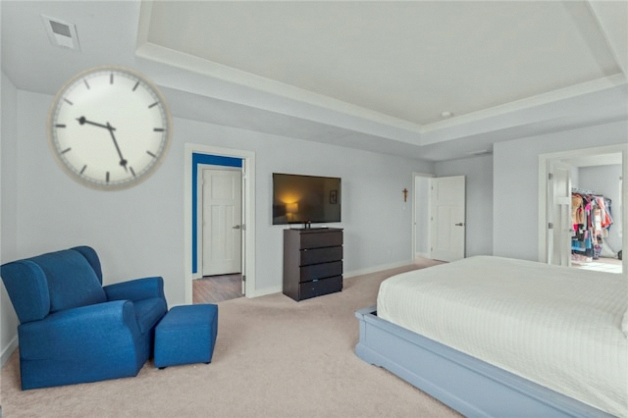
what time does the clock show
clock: 9:26
